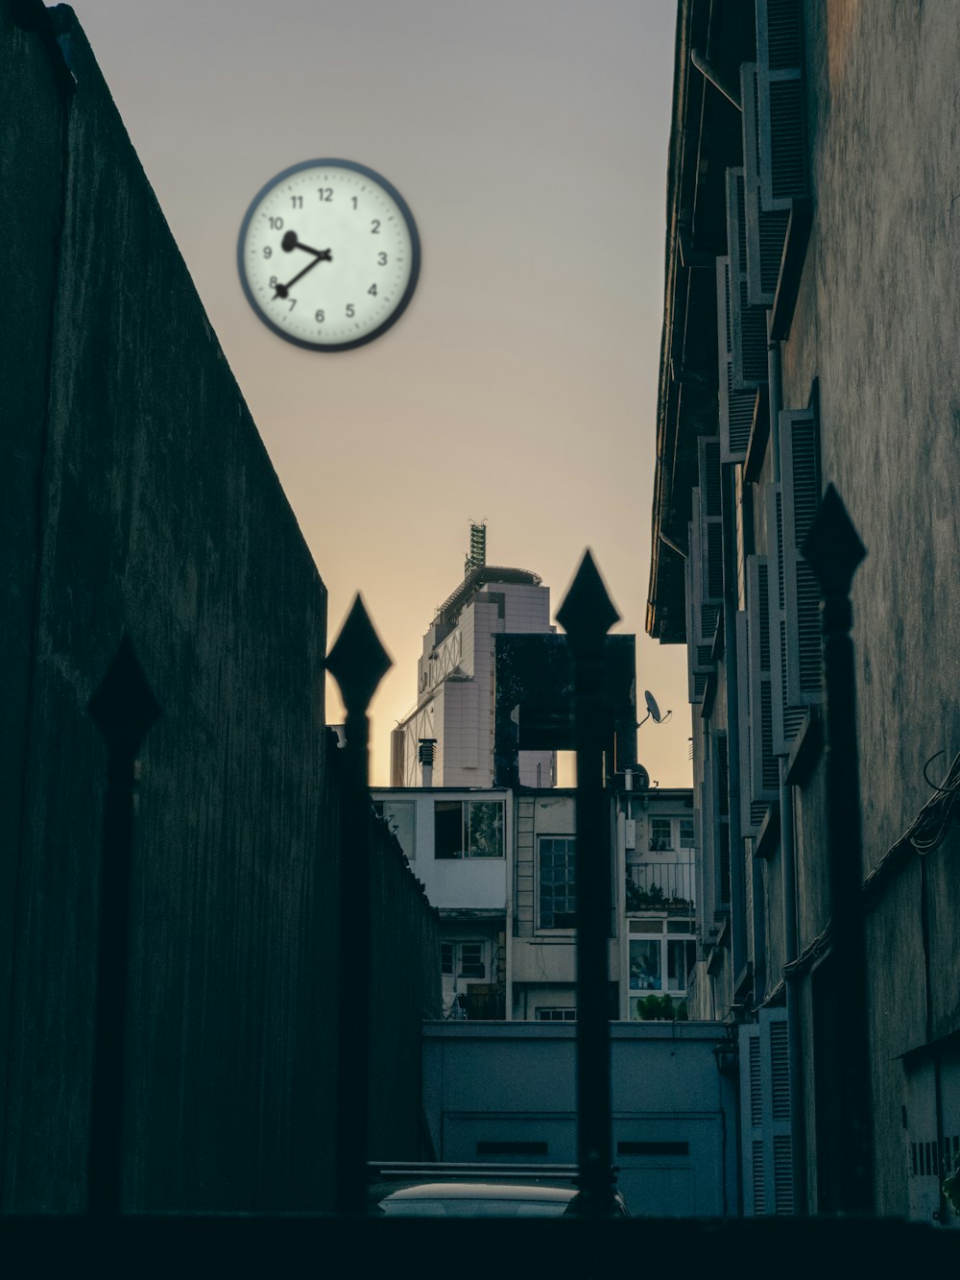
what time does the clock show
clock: 9:38
